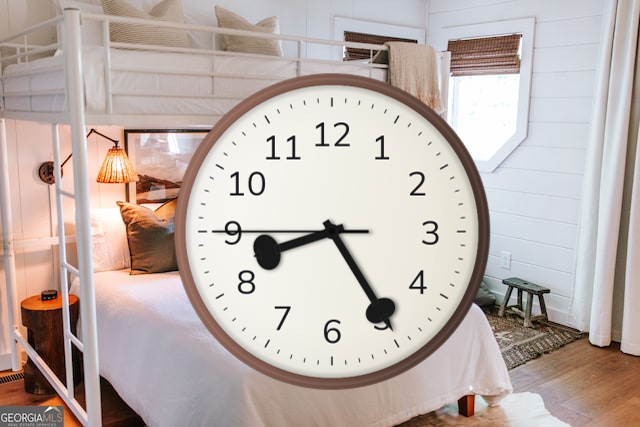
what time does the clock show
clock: 8:24:45
